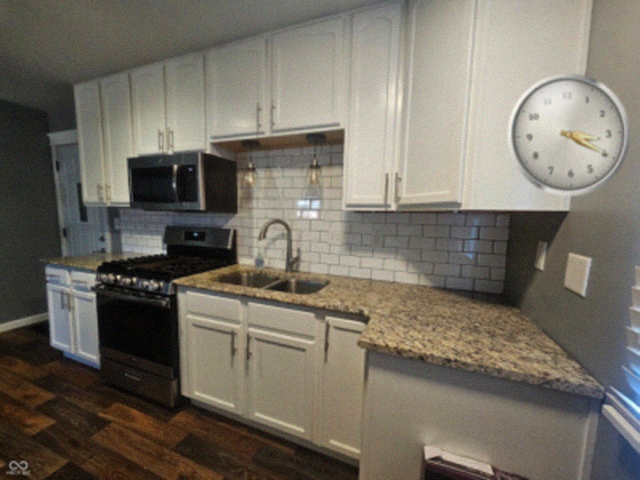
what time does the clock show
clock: 3:20
